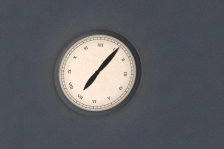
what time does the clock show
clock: 7:06
